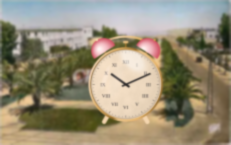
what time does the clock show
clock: 10:11
